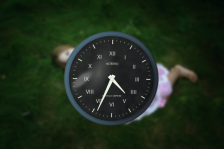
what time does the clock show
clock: 4:34
